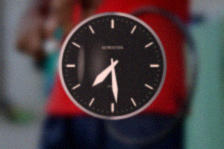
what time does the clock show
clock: 7:29
